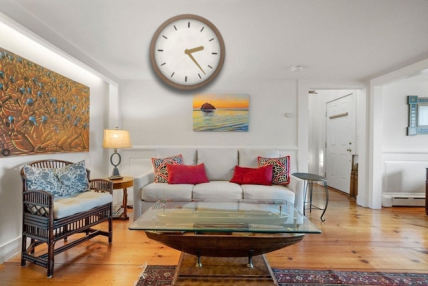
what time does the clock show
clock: 2:23
